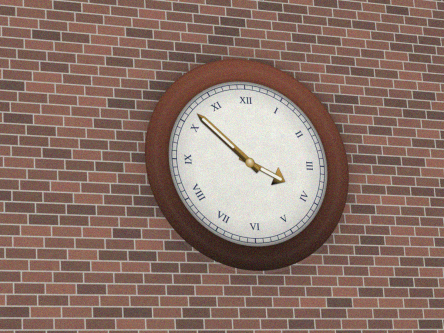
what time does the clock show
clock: 3:52
